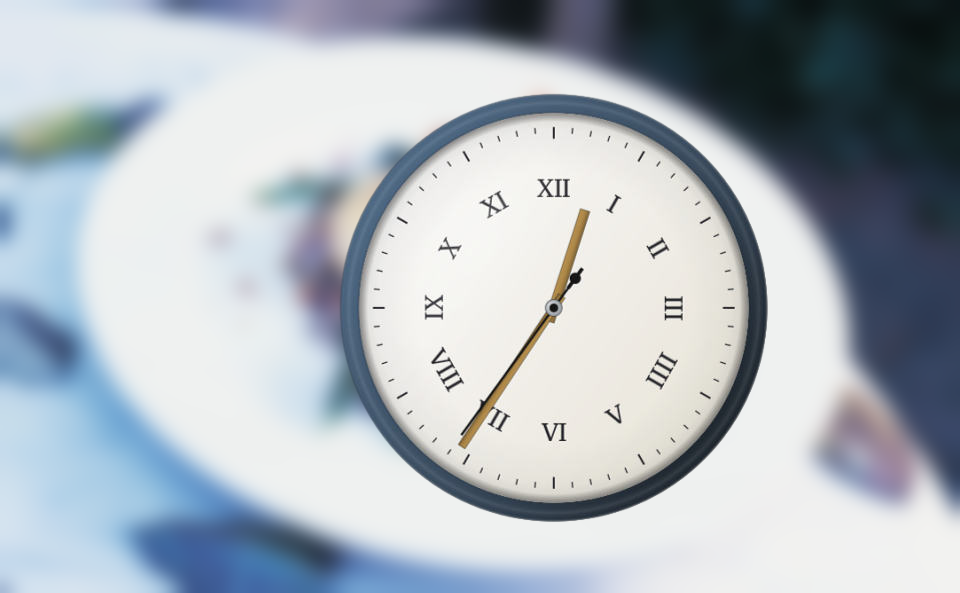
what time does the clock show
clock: 12:35:36
